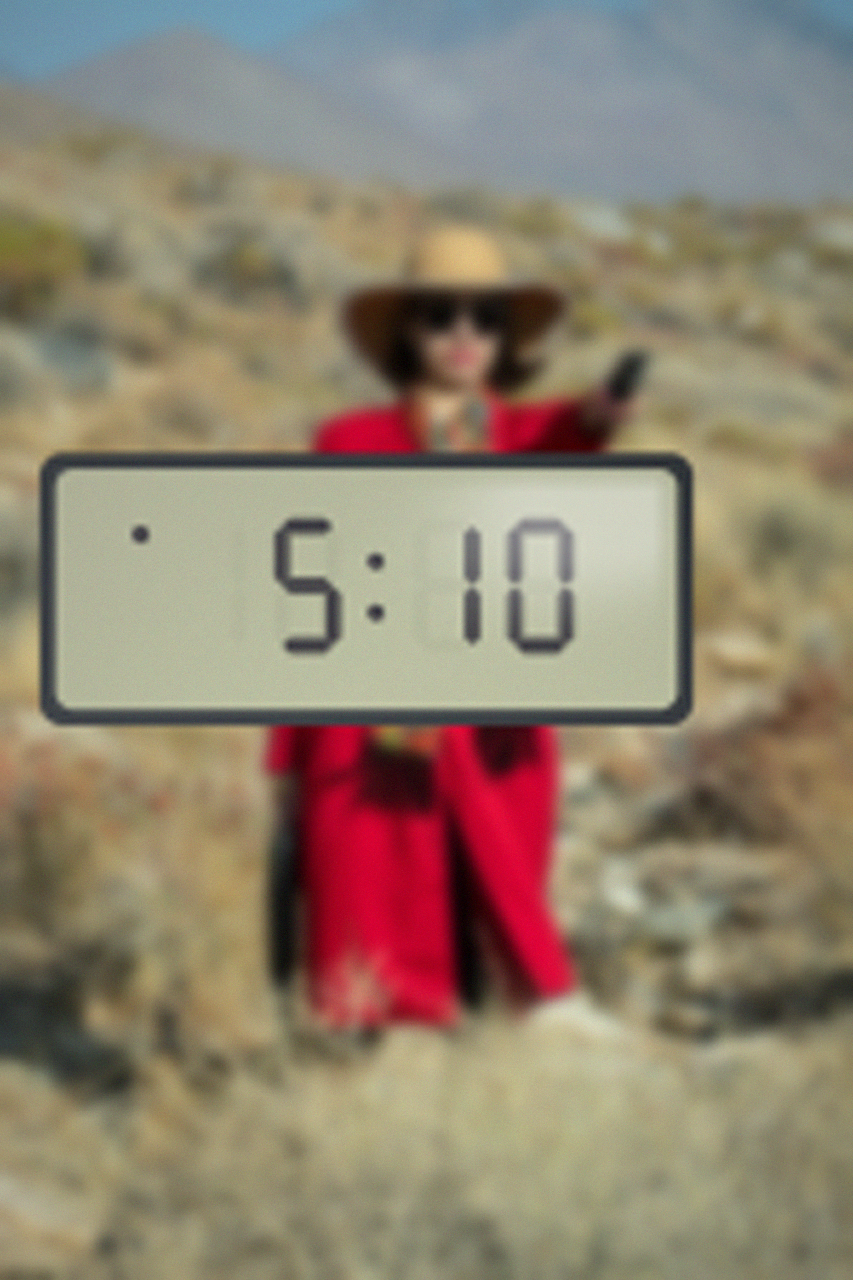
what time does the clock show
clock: 5:10
